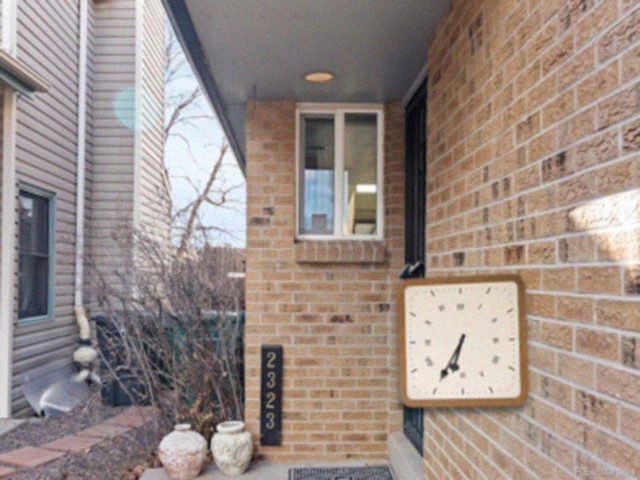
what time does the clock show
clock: 6:35
